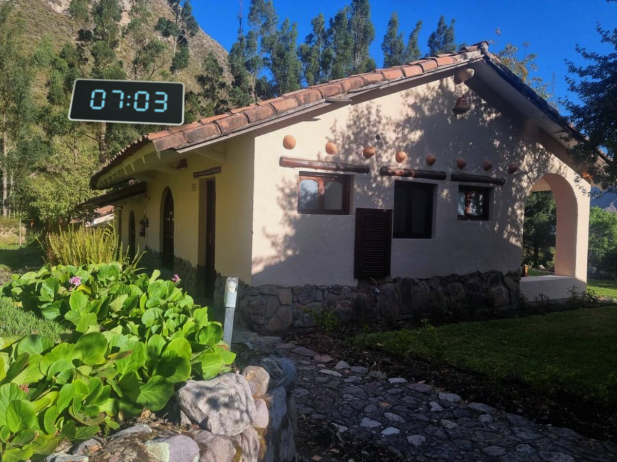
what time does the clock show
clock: 7:03
